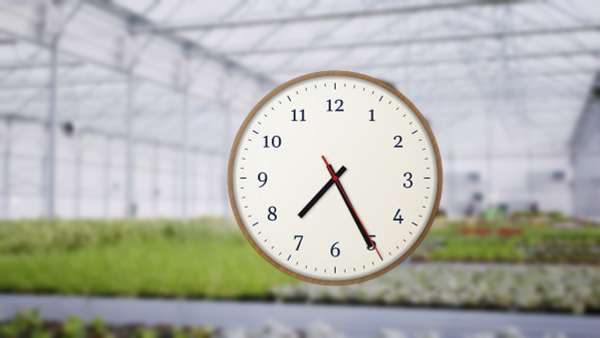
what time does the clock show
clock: 7:25:25
